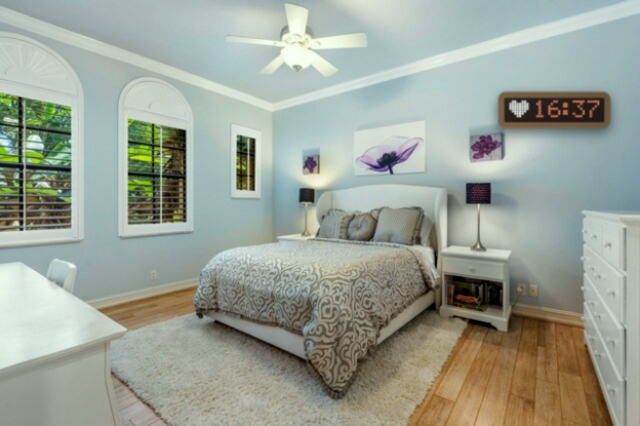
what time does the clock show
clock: 16:37
